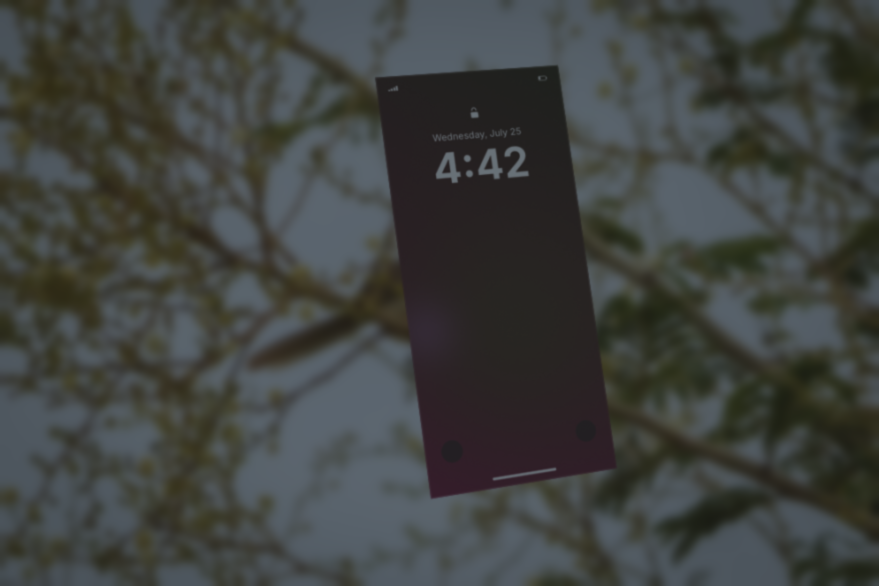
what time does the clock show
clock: 4:42
